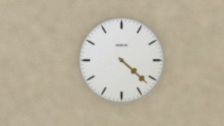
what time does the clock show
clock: 4:22
